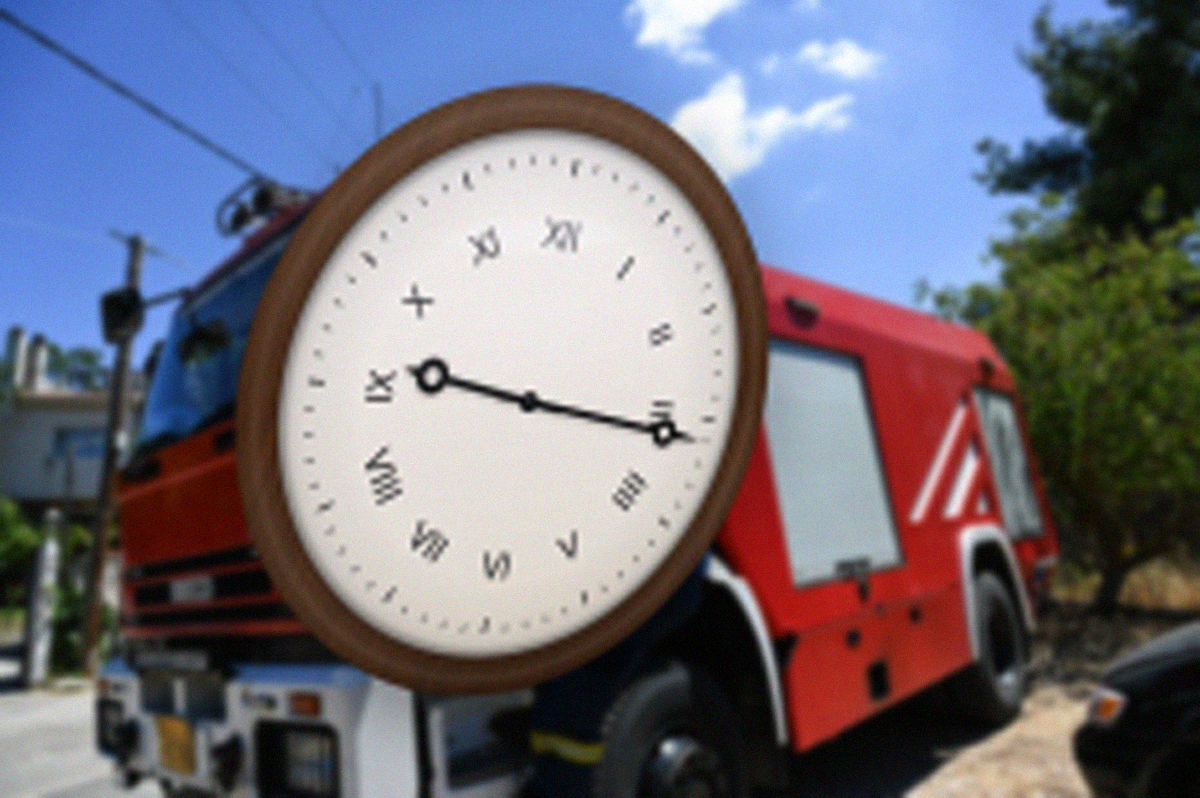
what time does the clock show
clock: 9:16
